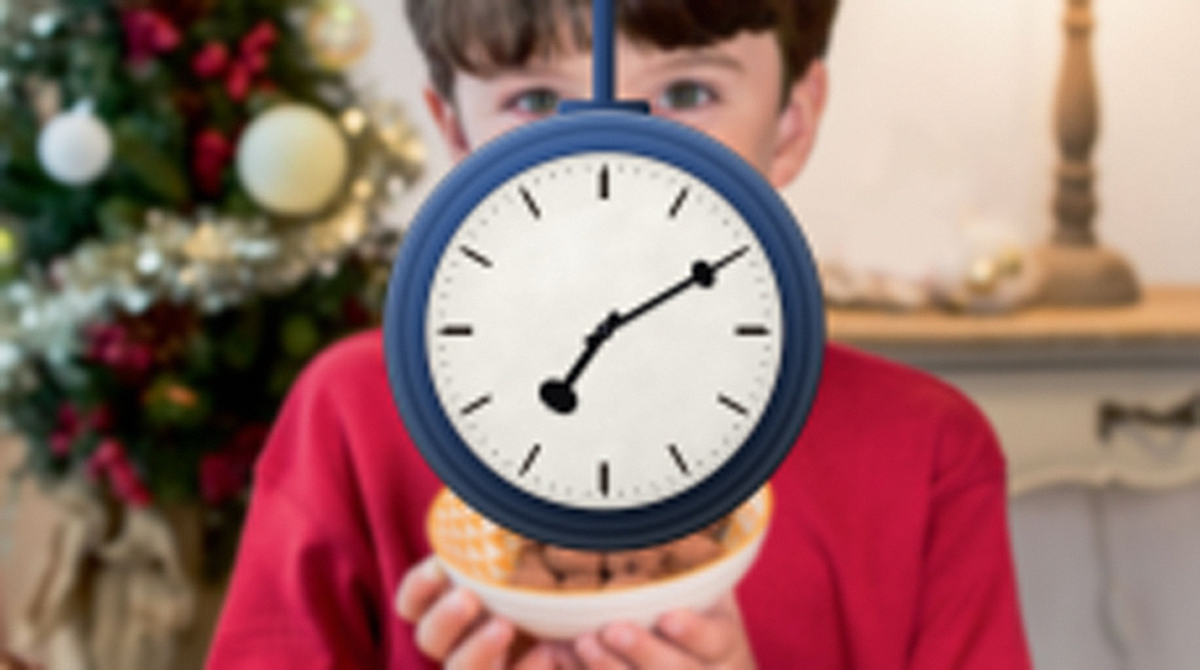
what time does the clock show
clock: 7:10
